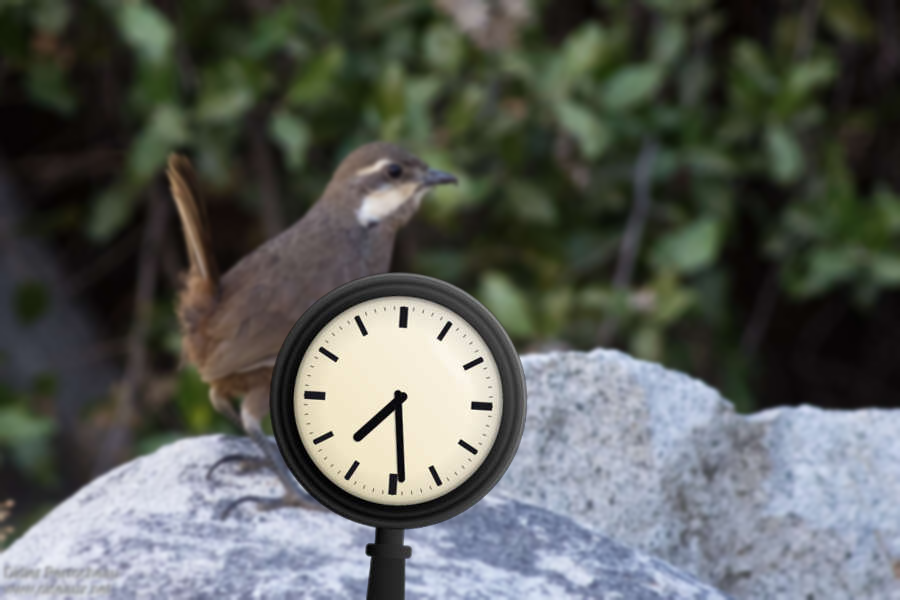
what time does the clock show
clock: 7:29
